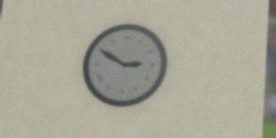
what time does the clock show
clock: 2:50
